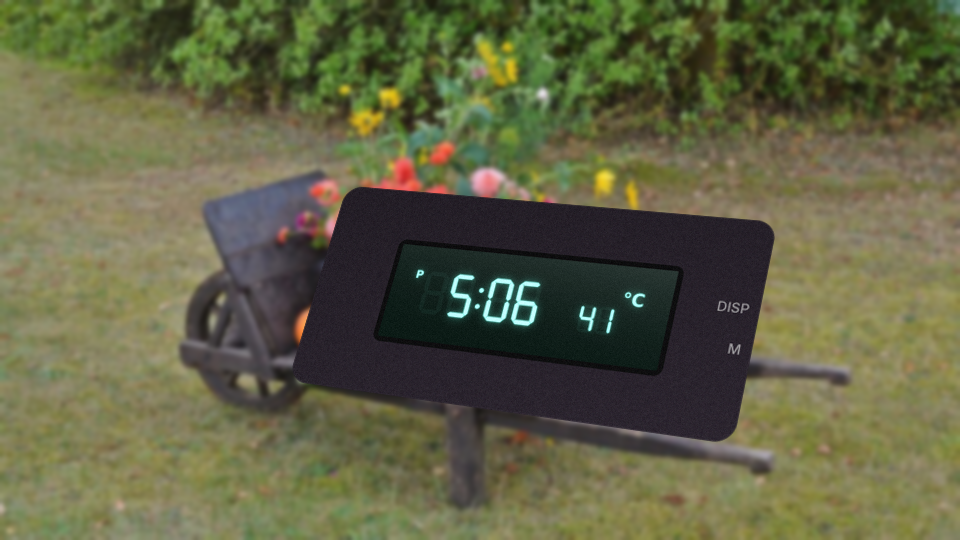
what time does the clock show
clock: 5:06
